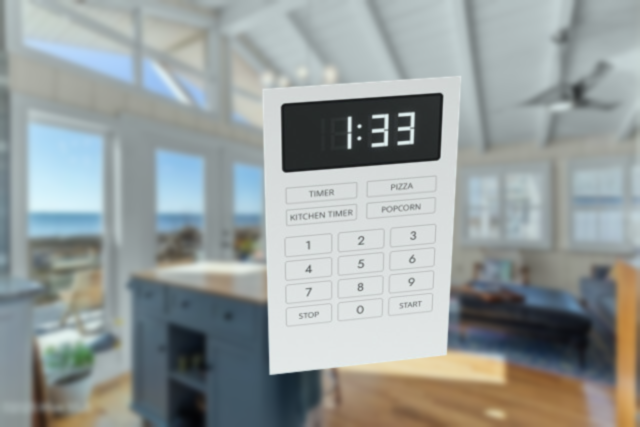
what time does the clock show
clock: 1:33
